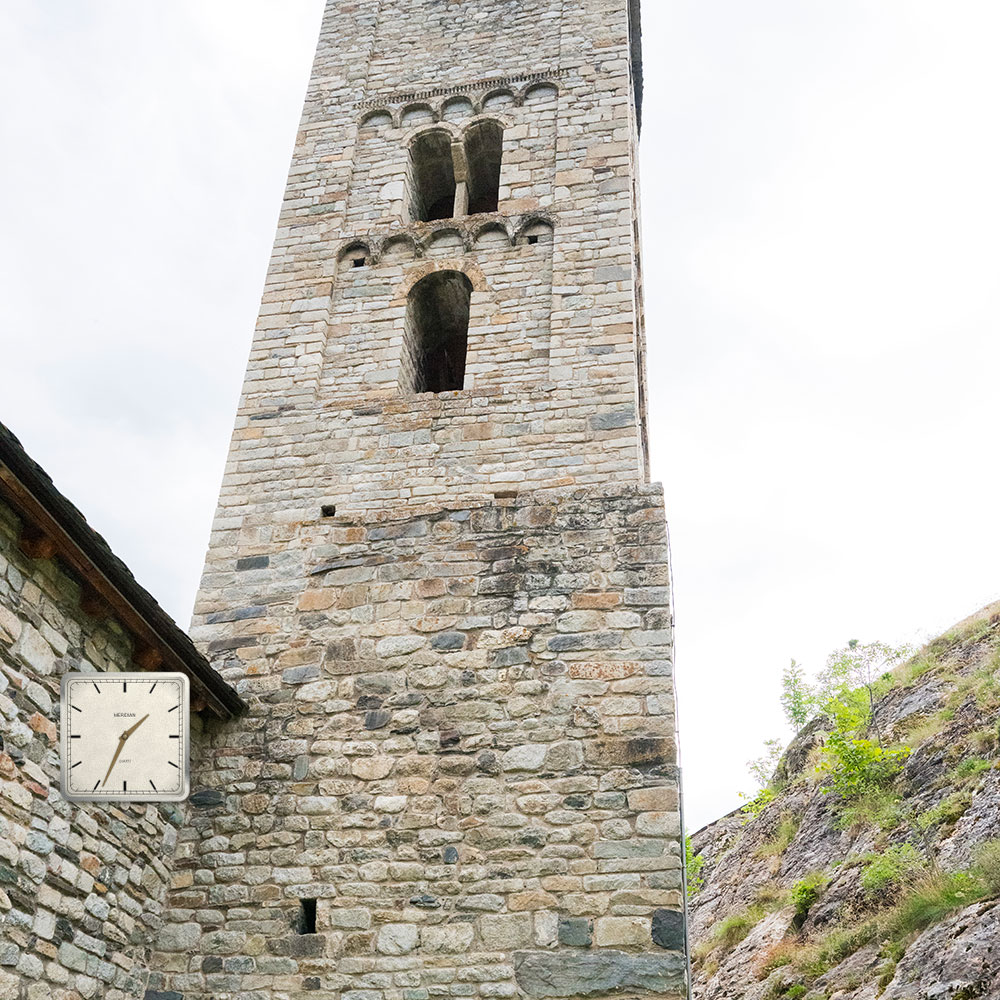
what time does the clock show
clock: 1:34
